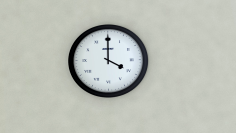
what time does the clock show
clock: 4:00
